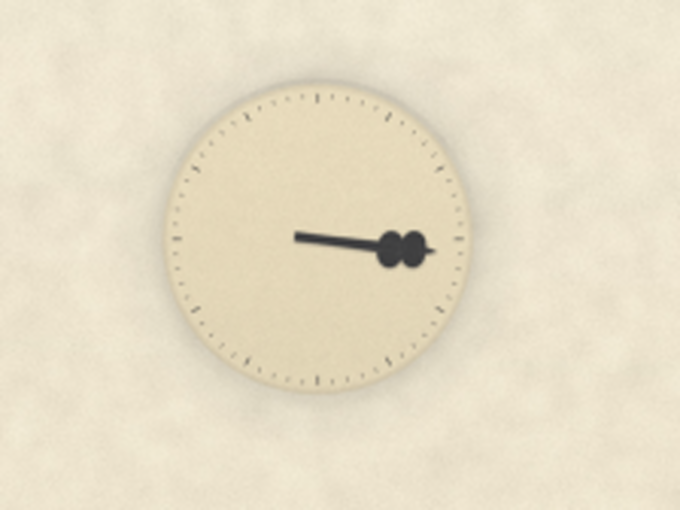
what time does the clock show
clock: 3:16
